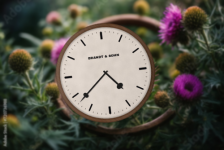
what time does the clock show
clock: 4:38
